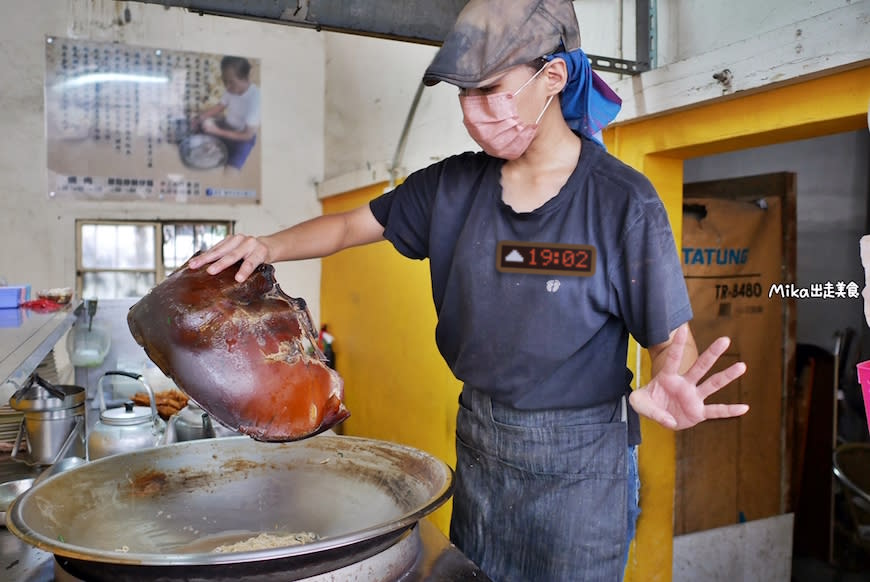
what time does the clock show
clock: 19:02
